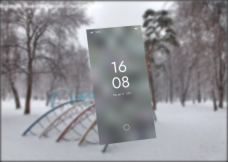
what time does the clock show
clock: 16:08
